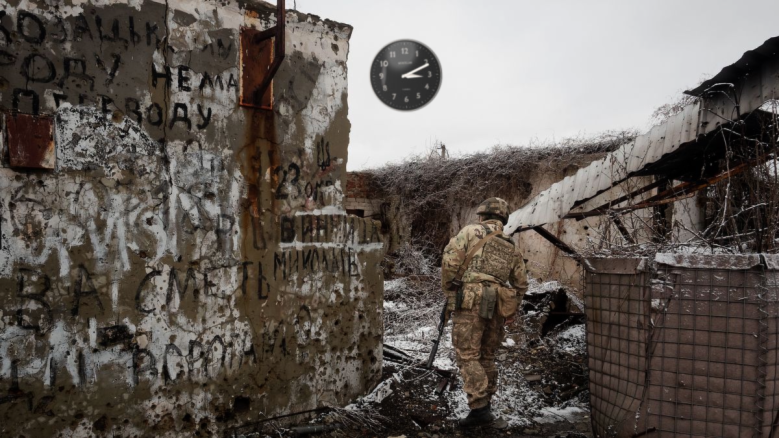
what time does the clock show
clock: 3:11
